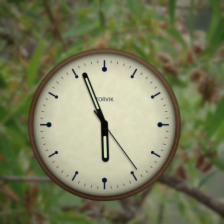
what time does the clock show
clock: 5:56:24
